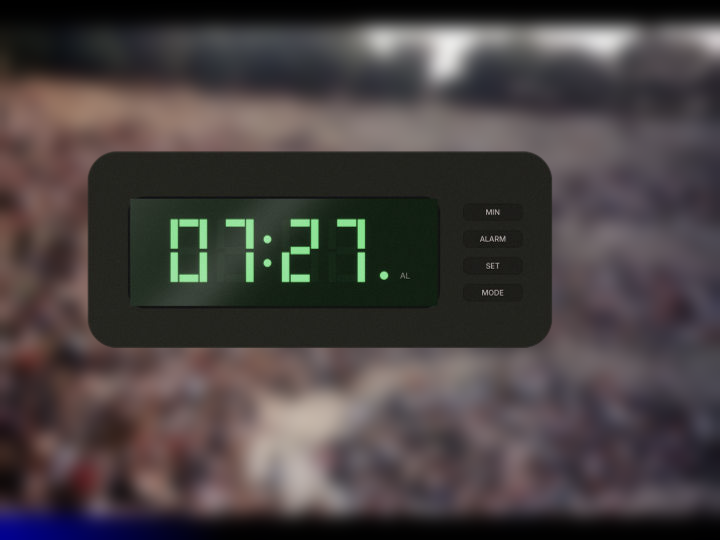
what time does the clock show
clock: 7:27
